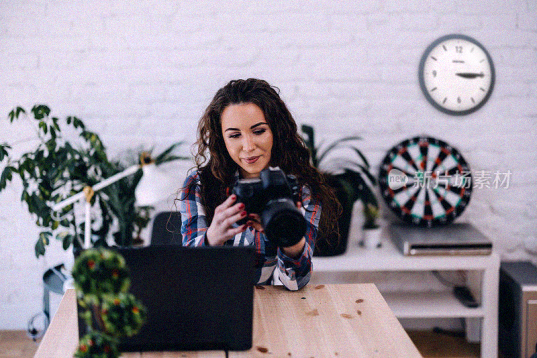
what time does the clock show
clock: 3:15
